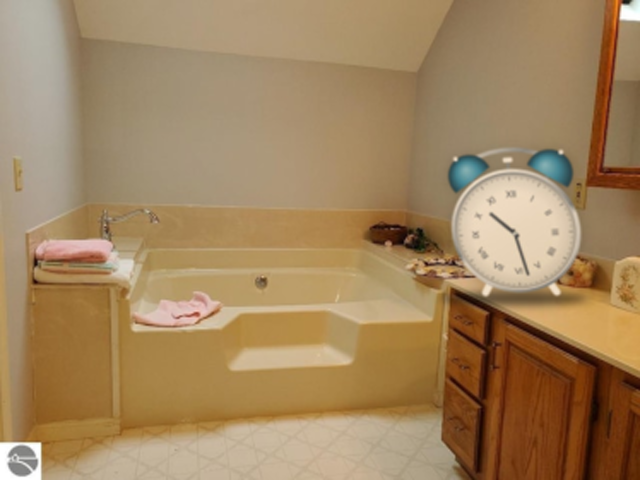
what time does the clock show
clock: 10:28
